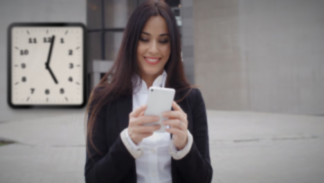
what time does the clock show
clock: 5:02
